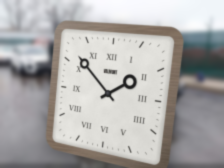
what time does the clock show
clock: 1:52
